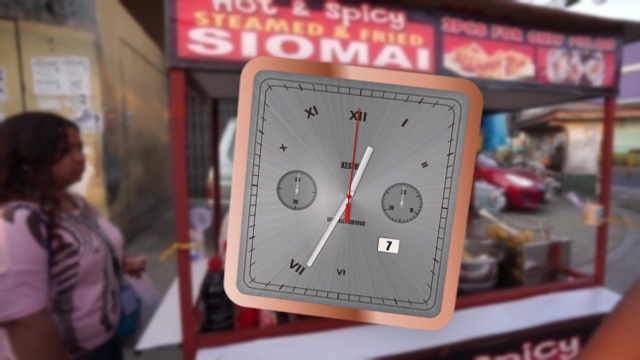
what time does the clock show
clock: 12:34
